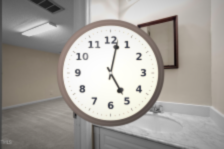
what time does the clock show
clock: 5:02
